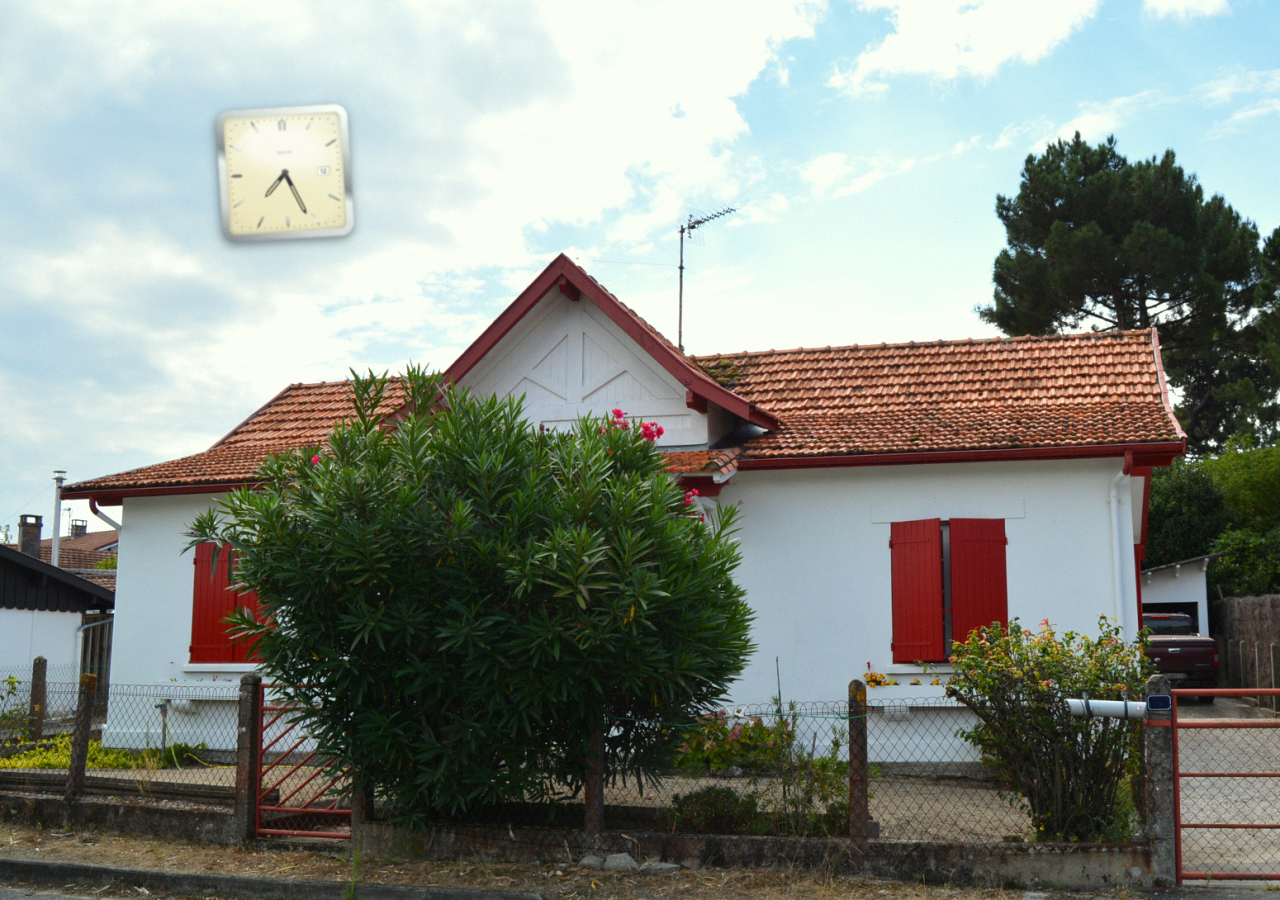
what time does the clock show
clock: 7:26
